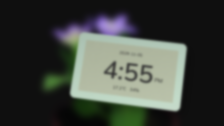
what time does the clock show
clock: 4:55
